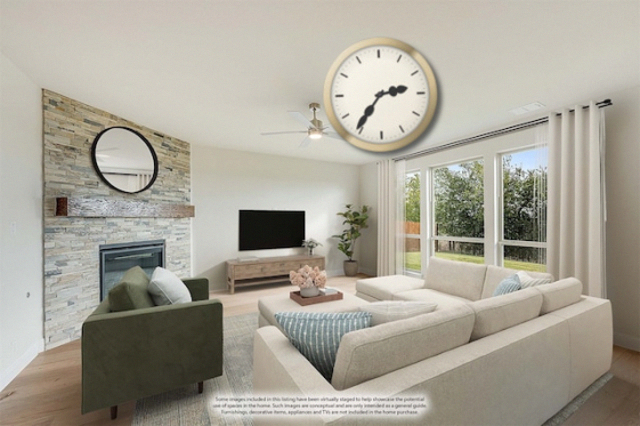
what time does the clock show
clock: 2:36
